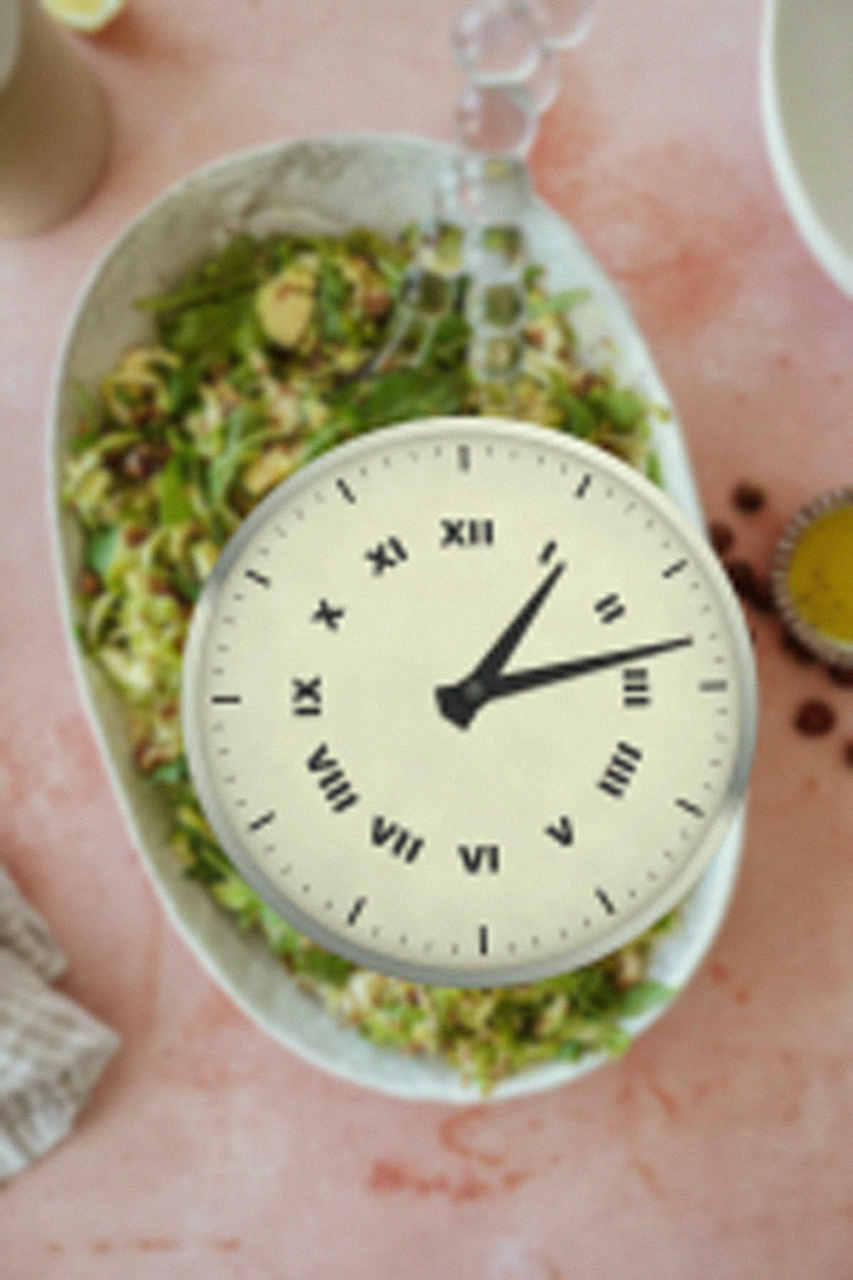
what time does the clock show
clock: 1:13
